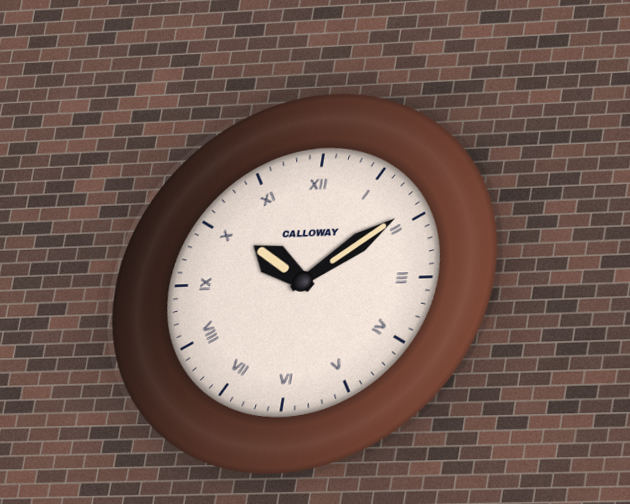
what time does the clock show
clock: 10:09
